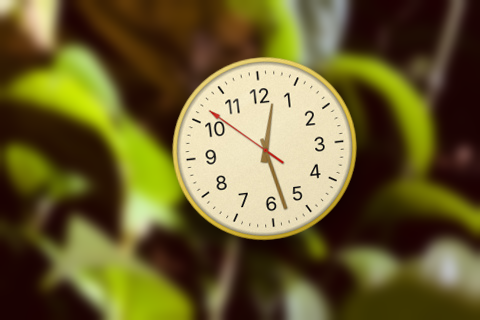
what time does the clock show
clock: 12:27:52
